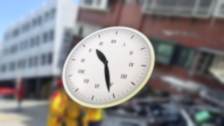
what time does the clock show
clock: 10:26
